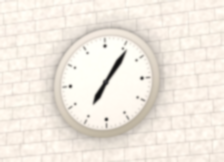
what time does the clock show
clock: 7:06
